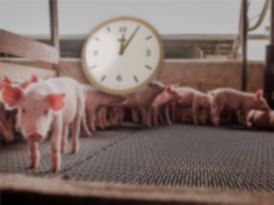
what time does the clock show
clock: 12:05
